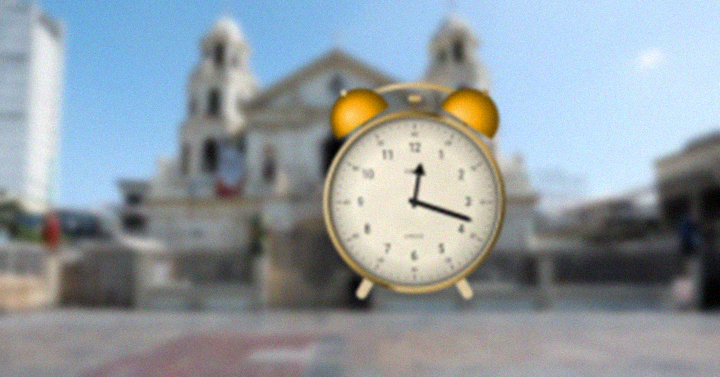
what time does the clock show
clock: 12:18
